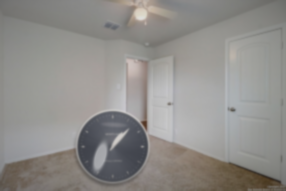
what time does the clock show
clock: 1:07
